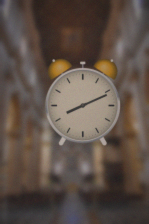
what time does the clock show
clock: 8:11
